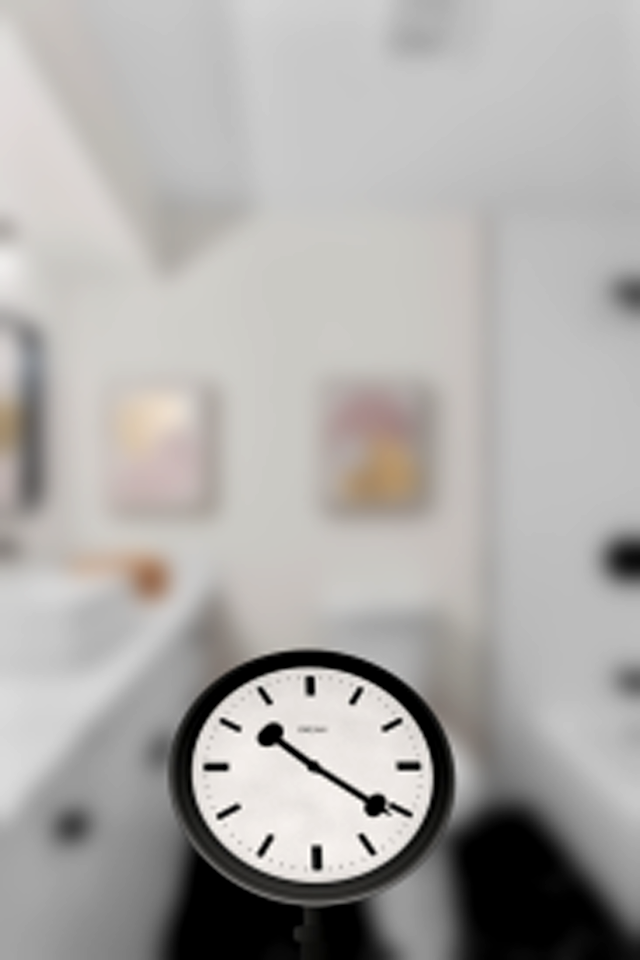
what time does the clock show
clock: 10:21
